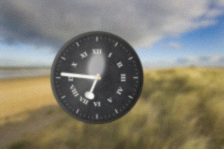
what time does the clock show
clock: 6:46
